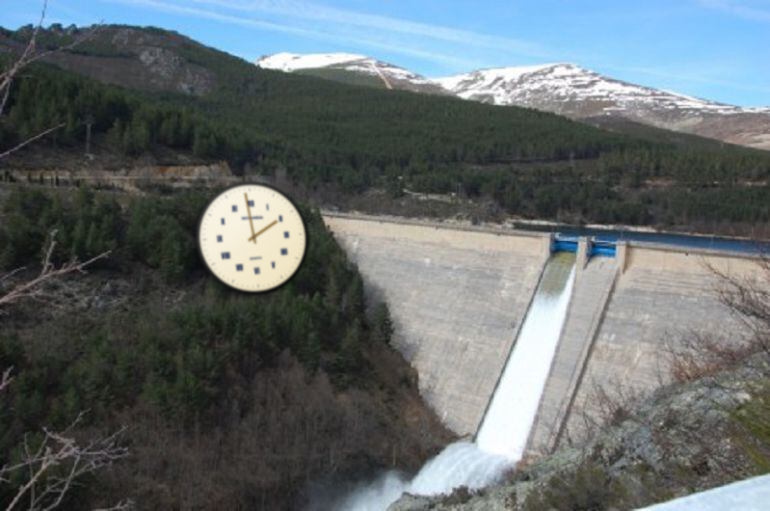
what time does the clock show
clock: 1:59
